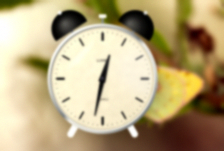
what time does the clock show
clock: 12:32
